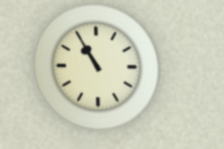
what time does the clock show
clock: 10:55
